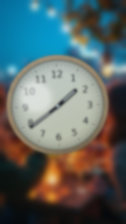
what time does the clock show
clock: 1:39
